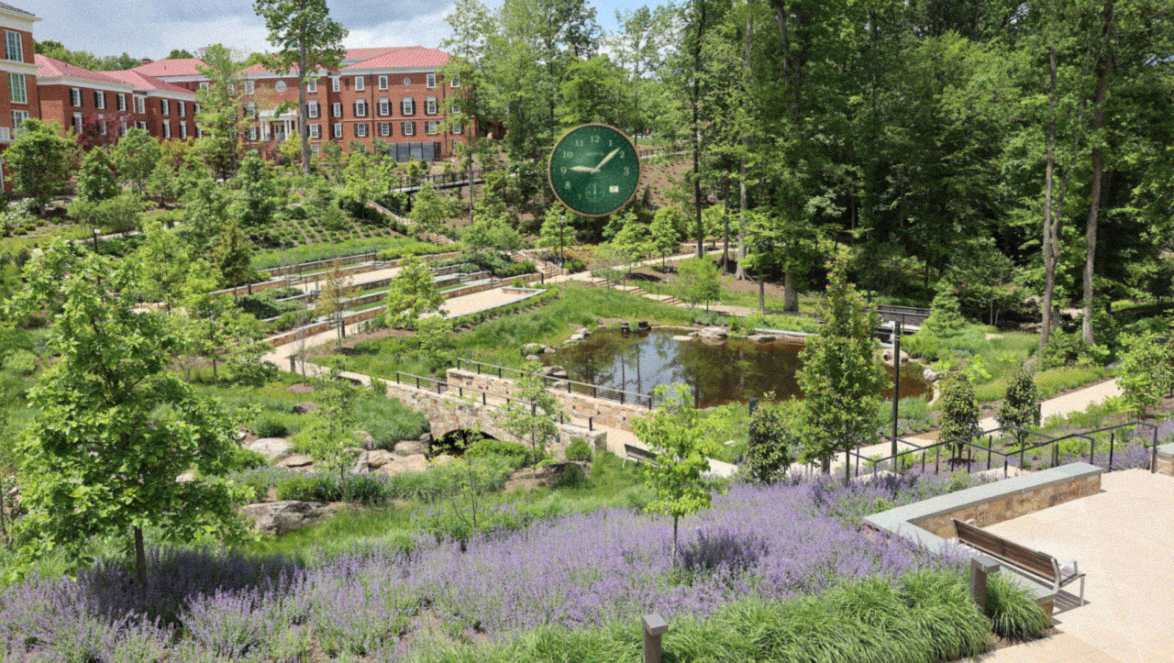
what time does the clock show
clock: 9:08
